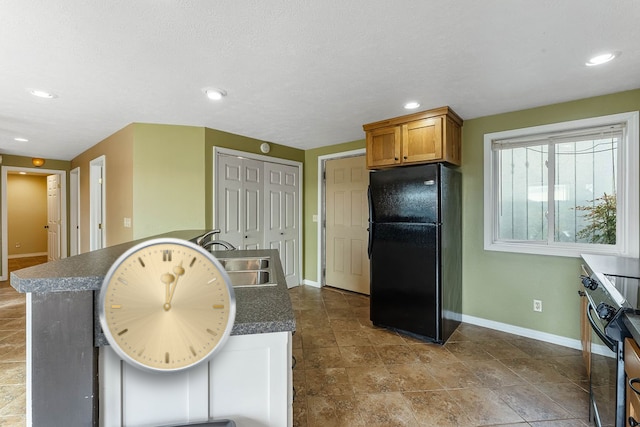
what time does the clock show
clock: 12:03
